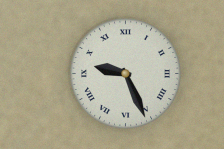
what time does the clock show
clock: 9:26
